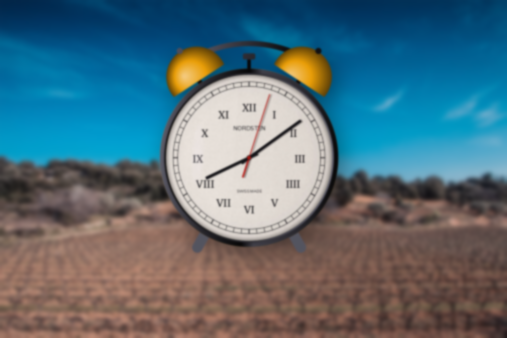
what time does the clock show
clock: 8:09:03
